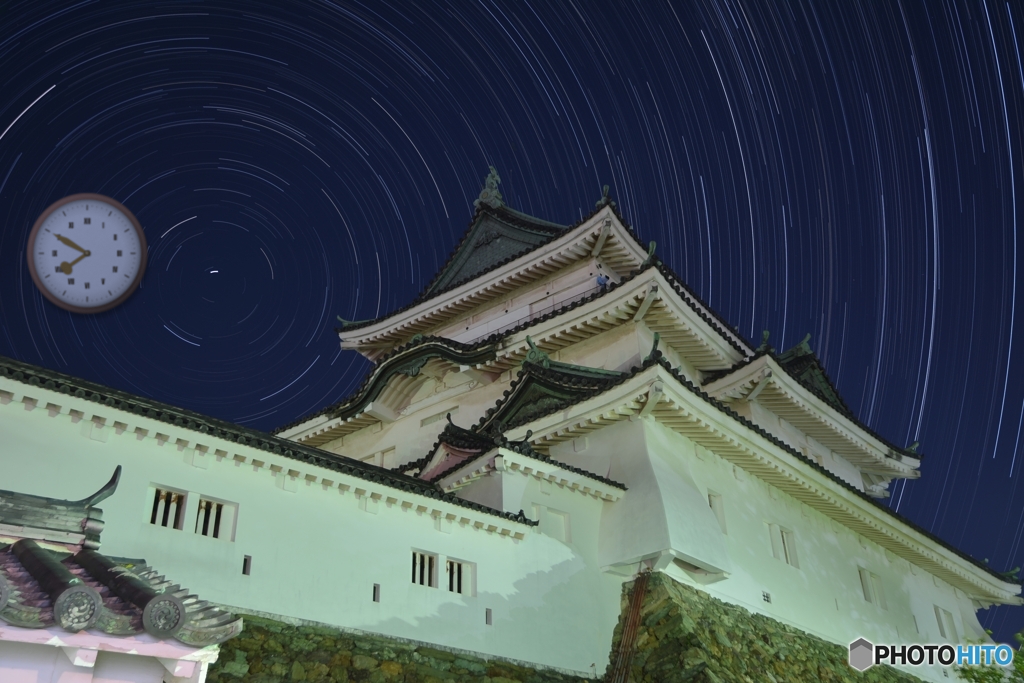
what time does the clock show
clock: 7:50
